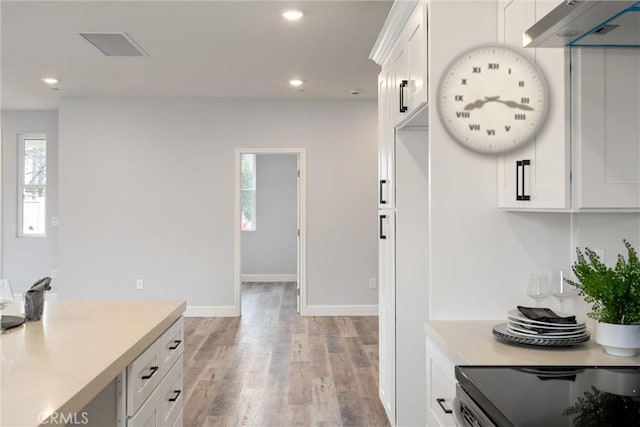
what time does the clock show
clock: 8:17
